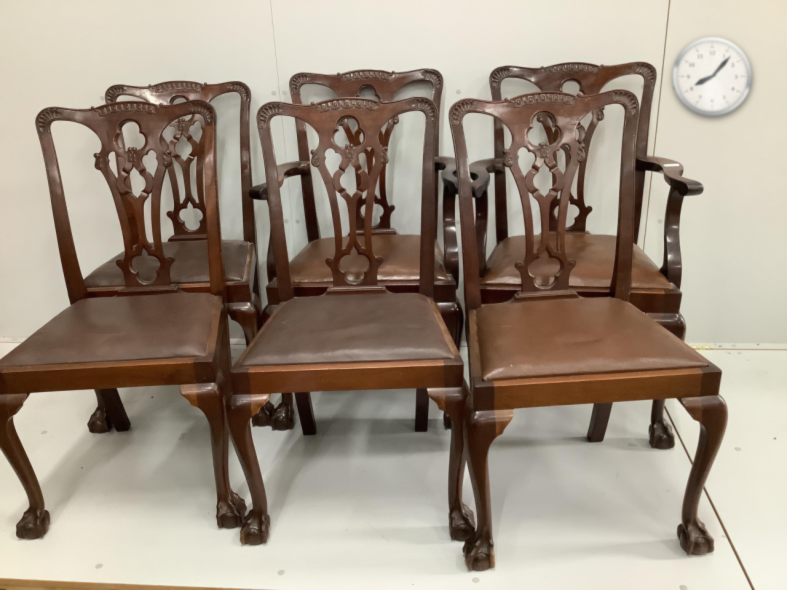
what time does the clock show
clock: 8:07
